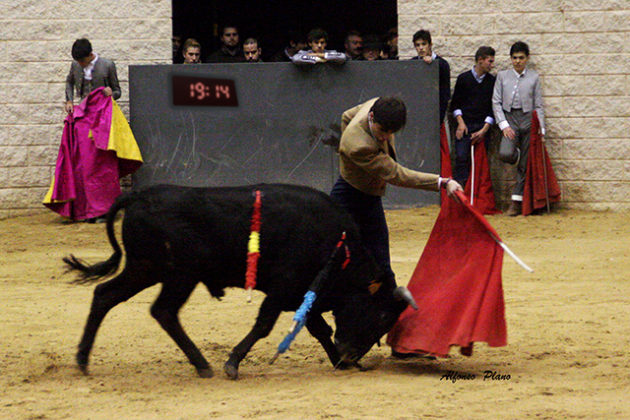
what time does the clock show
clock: 19:14
